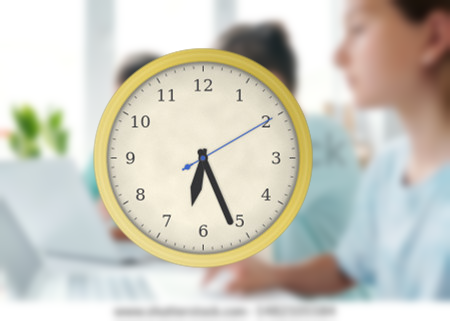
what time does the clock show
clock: 6:26:10
